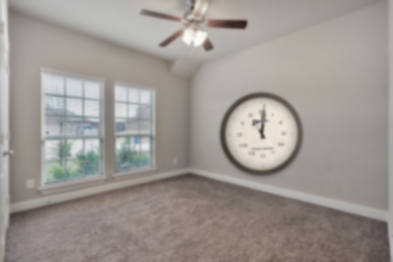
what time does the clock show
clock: 11:01
